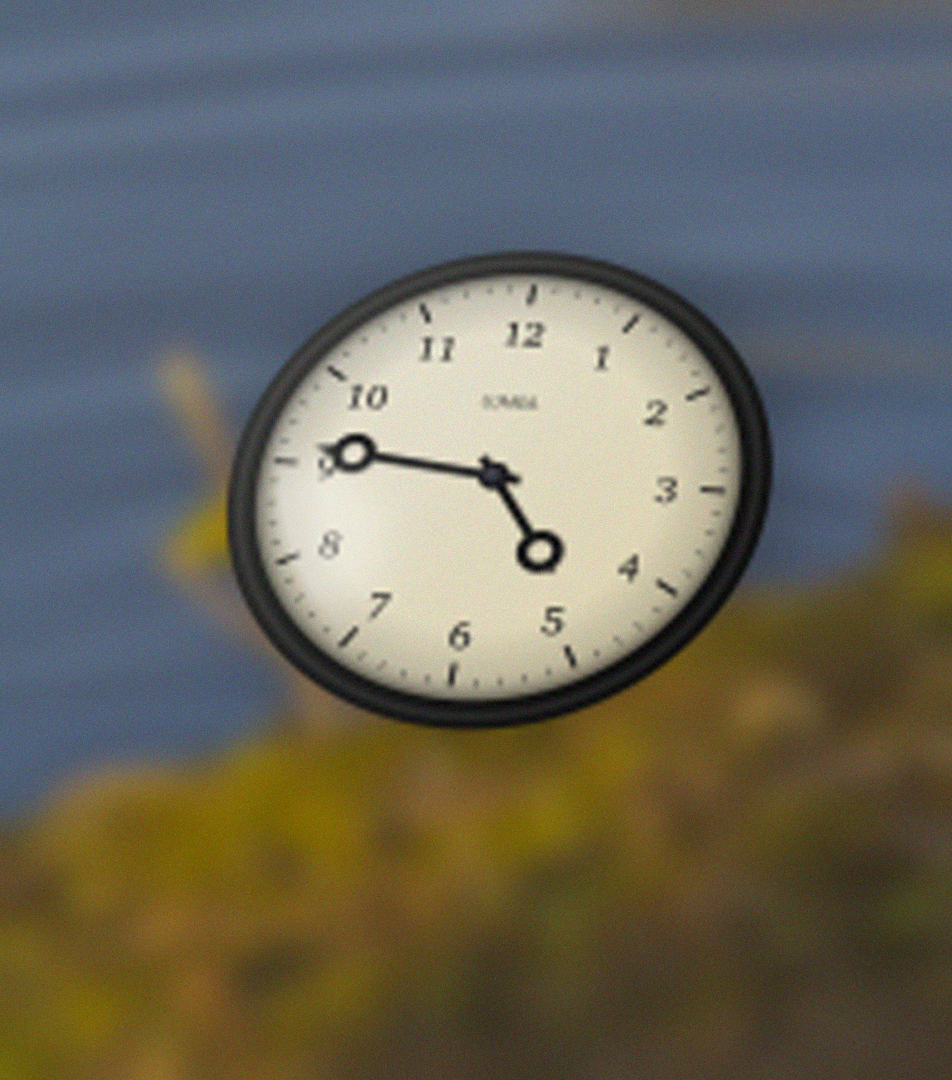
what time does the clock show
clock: 4:46
